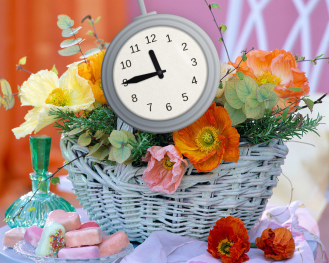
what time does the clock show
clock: 11:45
